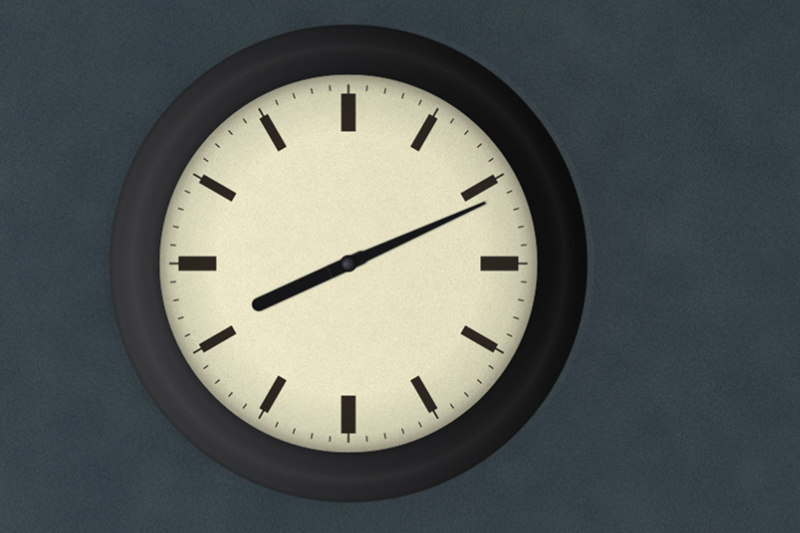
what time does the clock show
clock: 8:11
